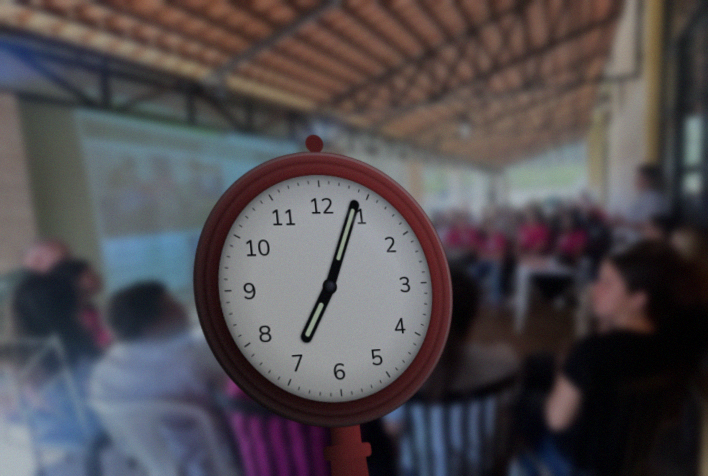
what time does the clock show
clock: 7:04
